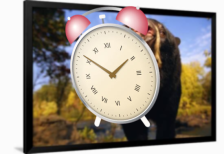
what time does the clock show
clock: 1:51
